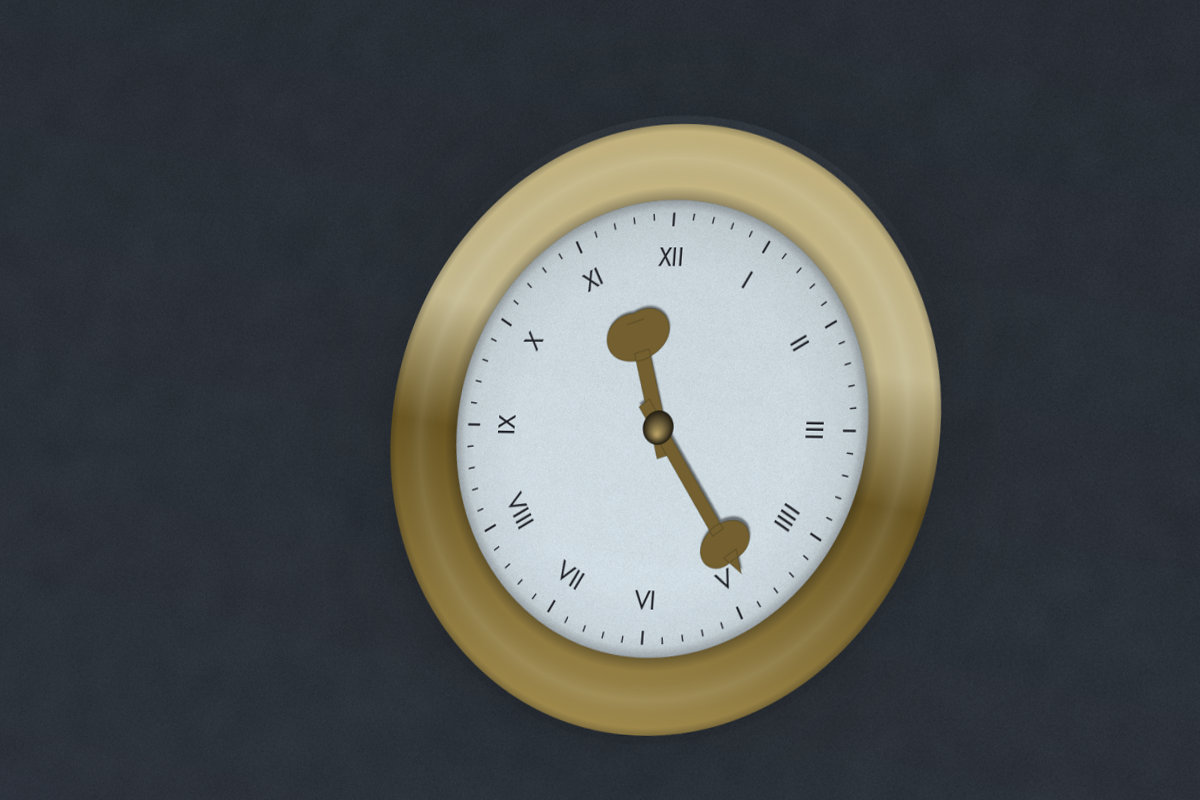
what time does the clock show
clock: 11:24
